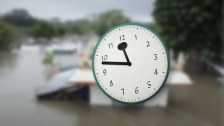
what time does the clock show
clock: 11:48
